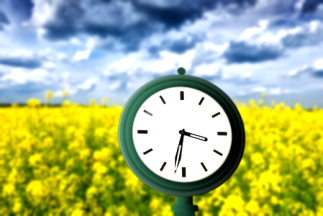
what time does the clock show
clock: 3:32
